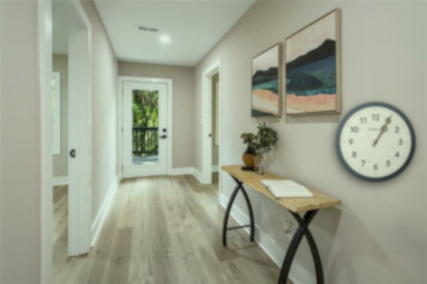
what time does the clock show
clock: 1:05
